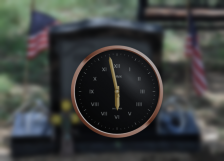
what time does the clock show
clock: 5:58
